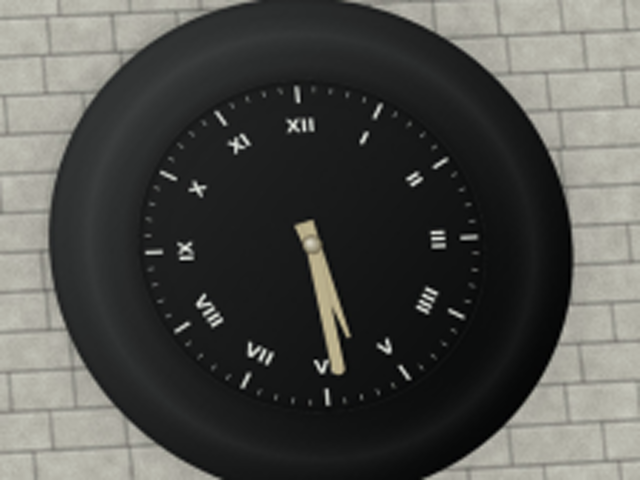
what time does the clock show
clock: 5:29
